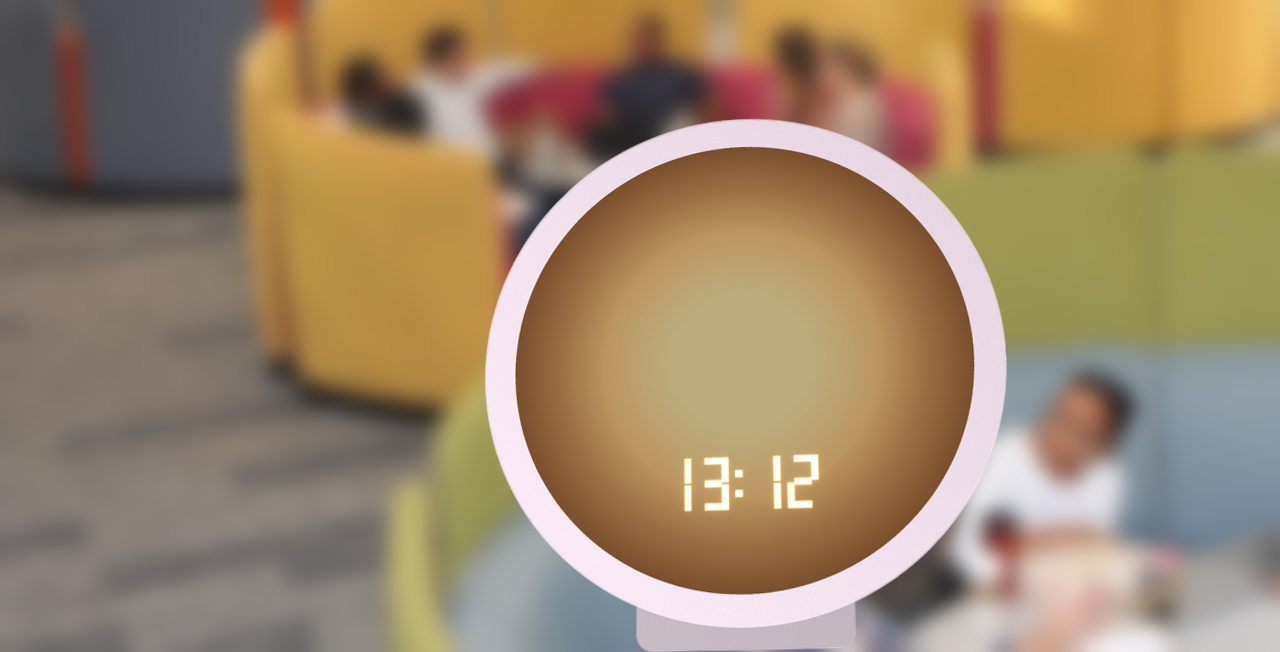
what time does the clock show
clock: 13:12
